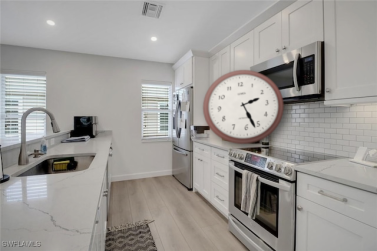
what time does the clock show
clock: 2:27
